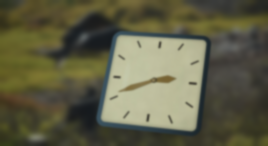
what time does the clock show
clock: 2:41
